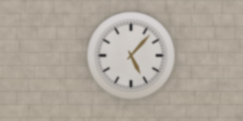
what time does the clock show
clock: 5:07
